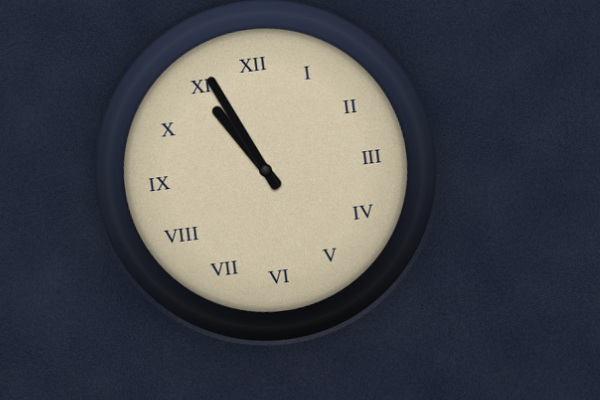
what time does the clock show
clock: 10:56
